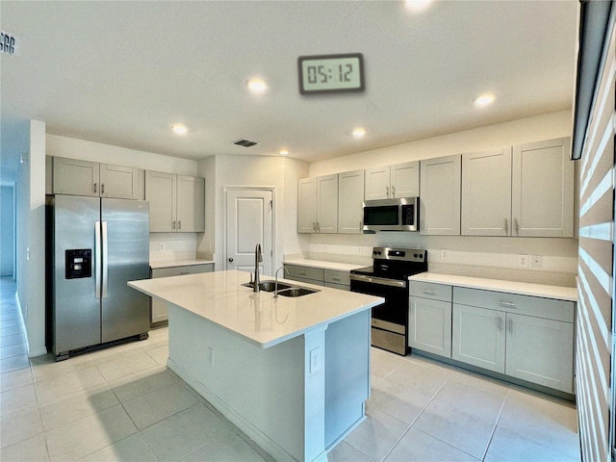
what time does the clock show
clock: 5:12
